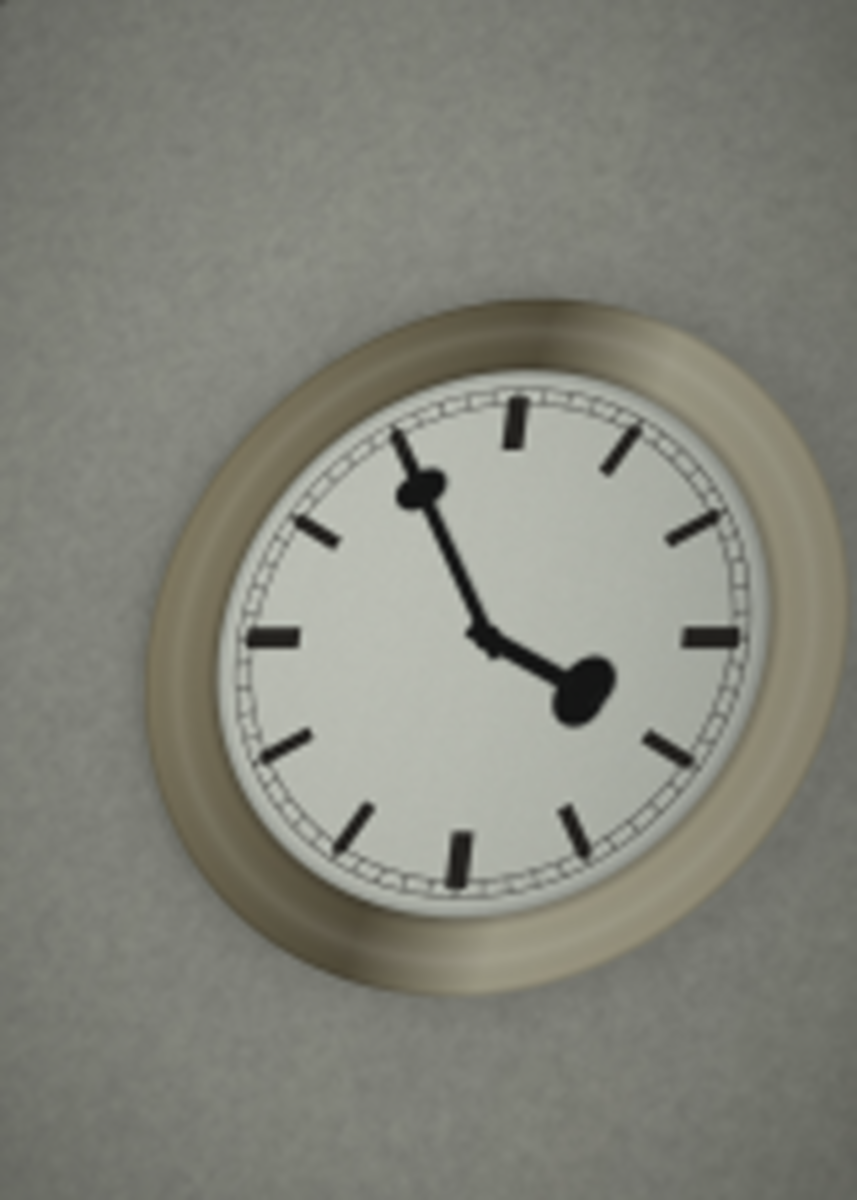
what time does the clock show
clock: 3:55
